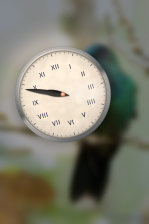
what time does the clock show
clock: 9:49
